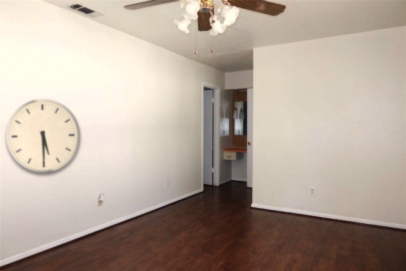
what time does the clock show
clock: 5:30
